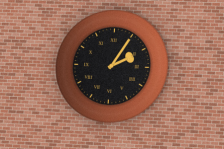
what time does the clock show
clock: 2:05
